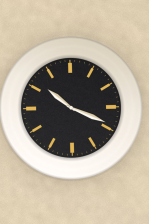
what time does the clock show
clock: 10:19
